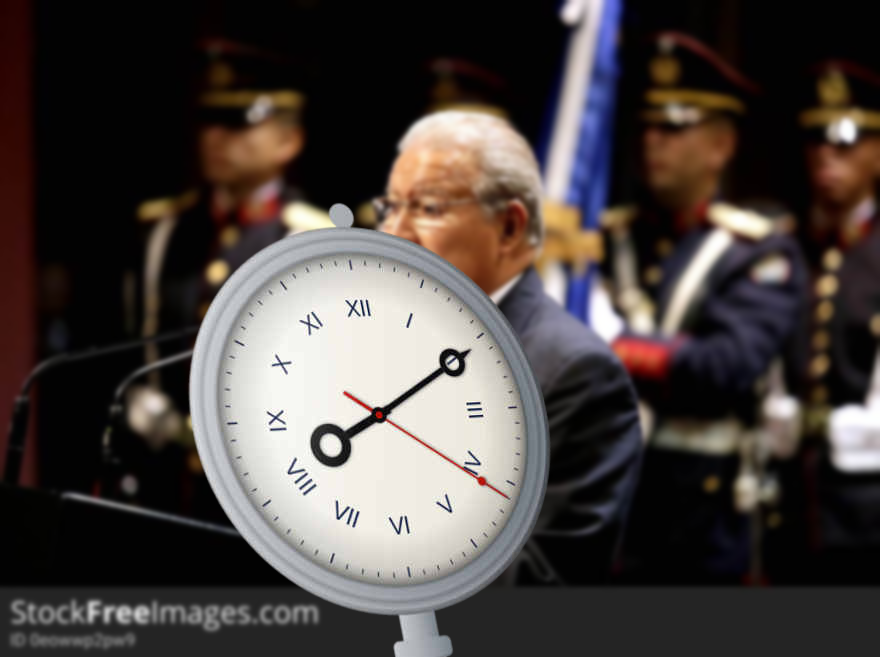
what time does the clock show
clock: 8:10:21
